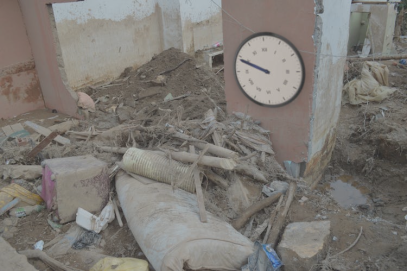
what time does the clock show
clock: 9:49
